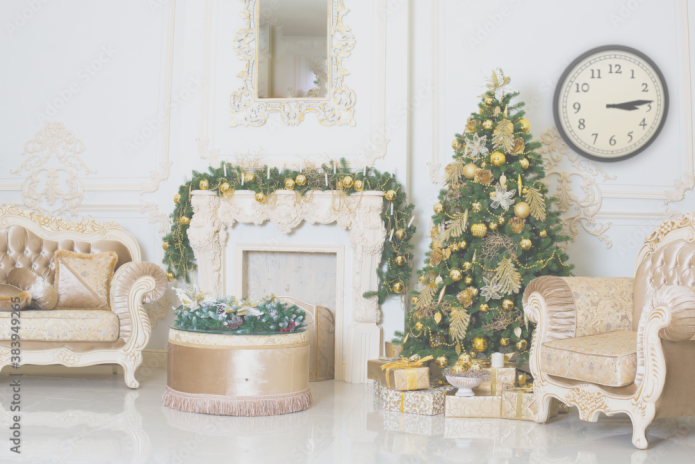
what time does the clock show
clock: 3:14
